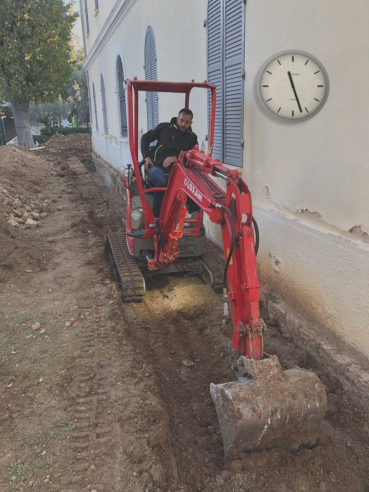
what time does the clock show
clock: 11:27
